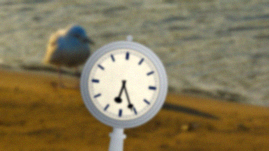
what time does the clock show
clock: 6:26
